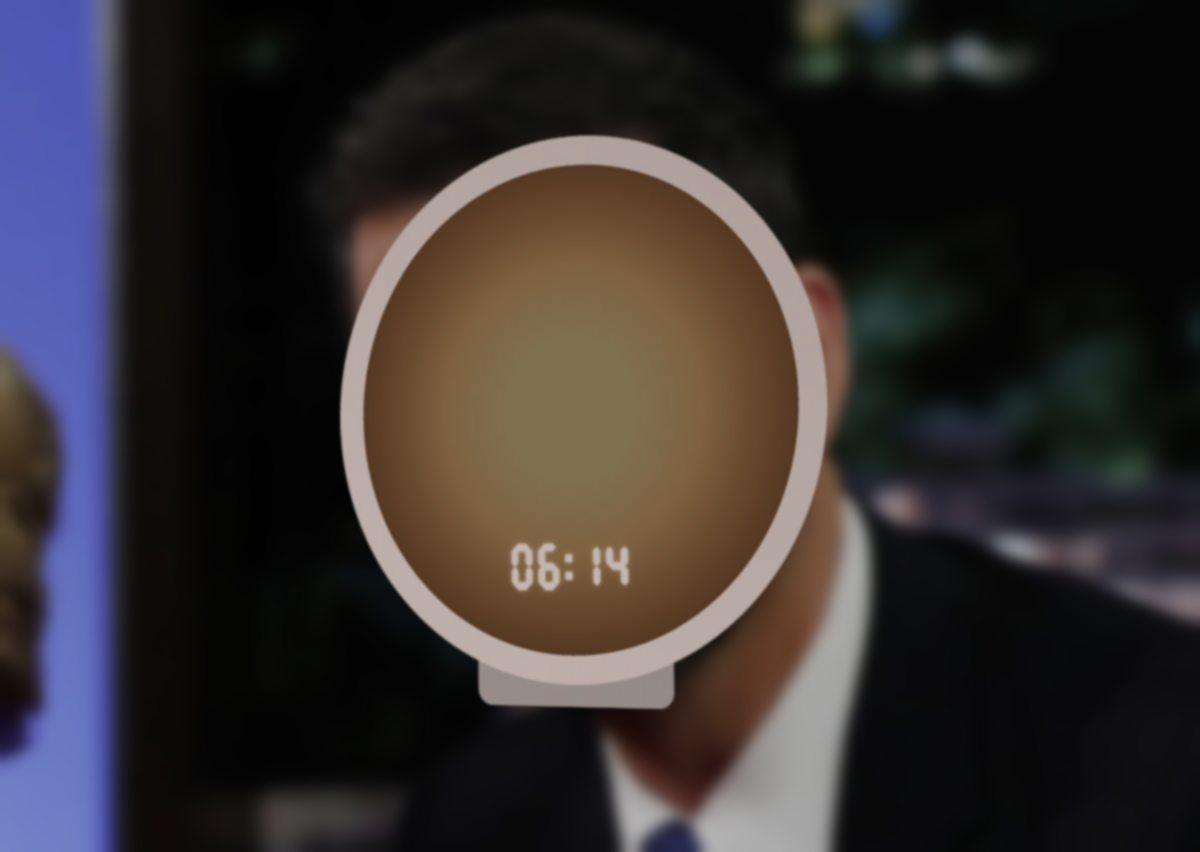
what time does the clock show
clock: 6:14
